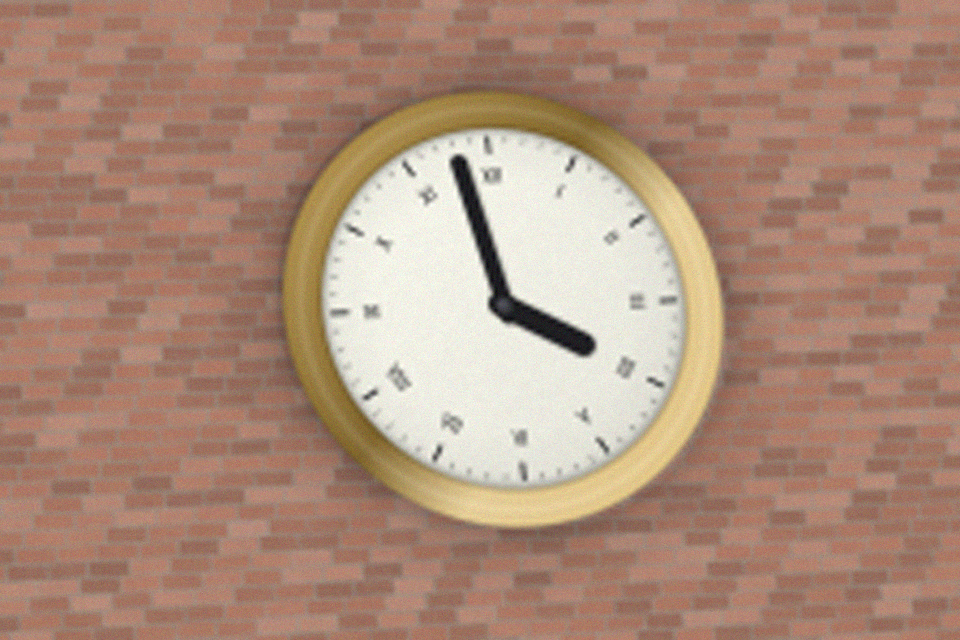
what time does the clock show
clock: 3:58
